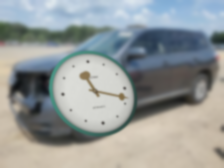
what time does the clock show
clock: 11:18
